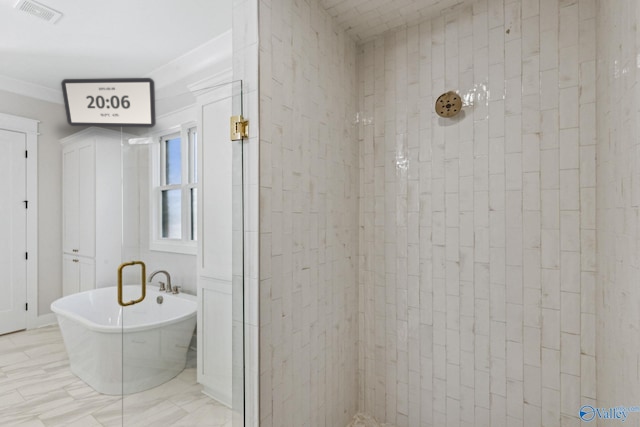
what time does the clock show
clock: 20:06
